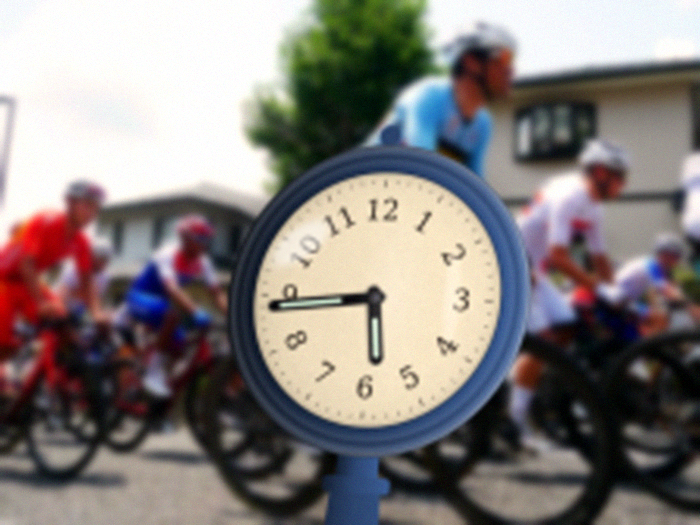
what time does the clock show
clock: 5:44
